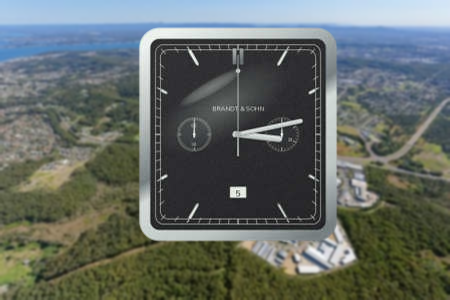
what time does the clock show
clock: 3:13
